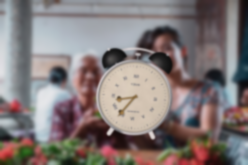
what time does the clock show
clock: 8:36
